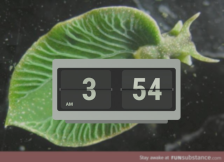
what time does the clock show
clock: 3:54
